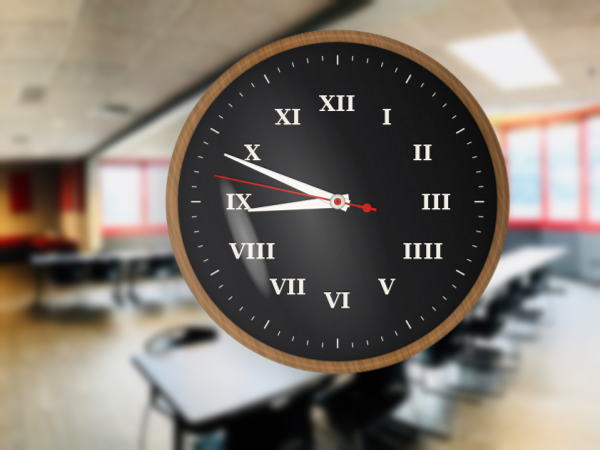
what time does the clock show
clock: 8:48:47
